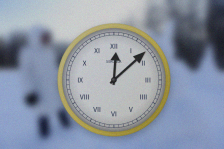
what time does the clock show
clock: 12:08
